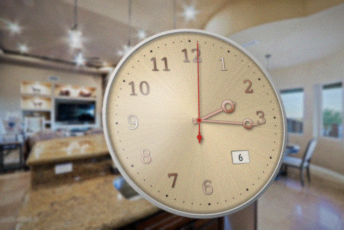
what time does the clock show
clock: 2:16:01
